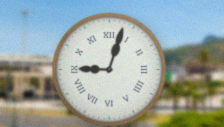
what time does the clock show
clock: 9:03
